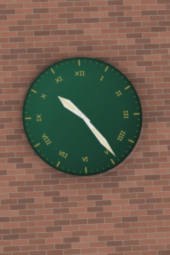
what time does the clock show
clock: 10:24
